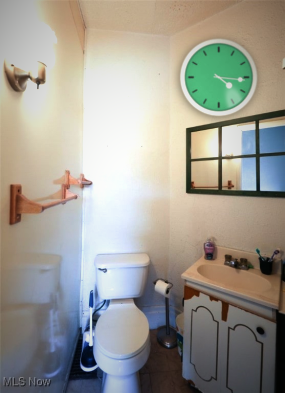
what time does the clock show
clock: 4:16
